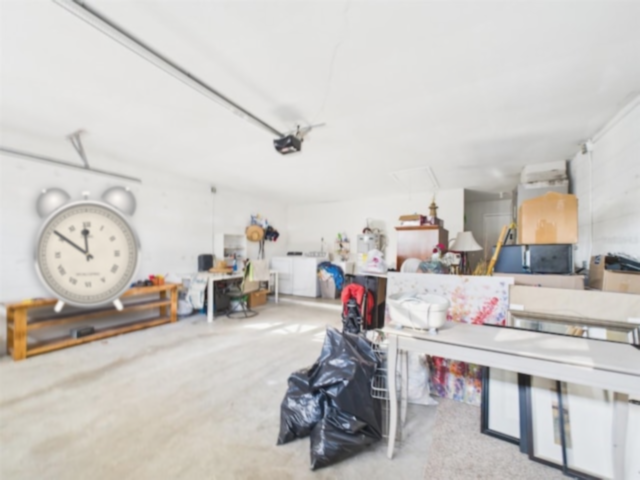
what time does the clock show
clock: 11:51
